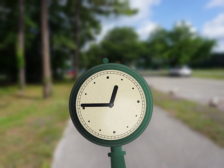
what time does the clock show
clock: 12:46
